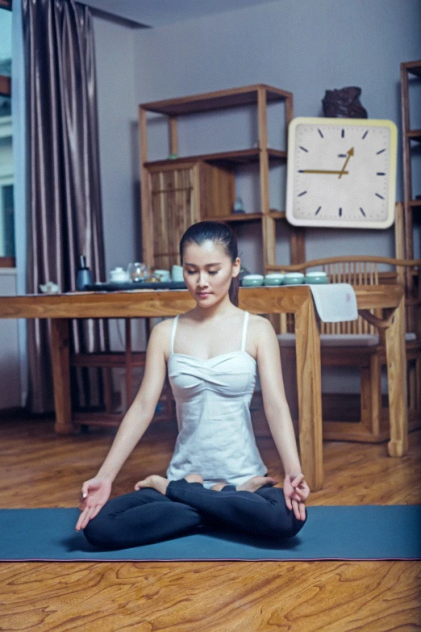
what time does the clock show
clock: 12:45
